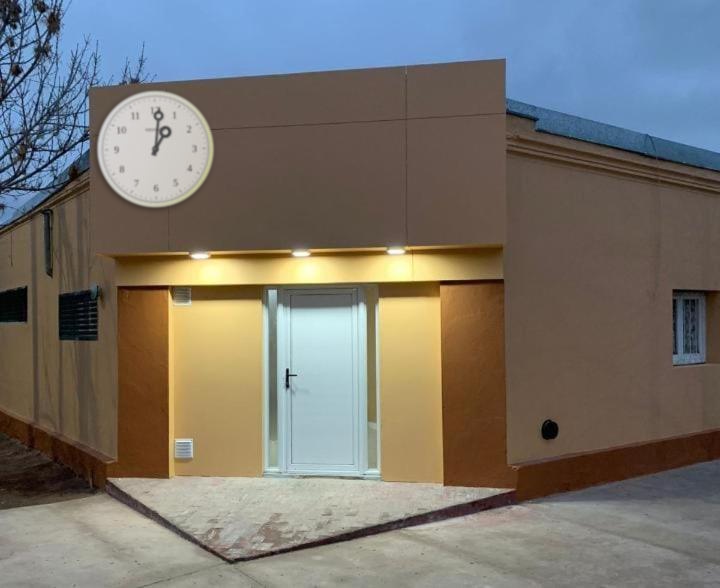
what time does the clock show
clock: 1:01
